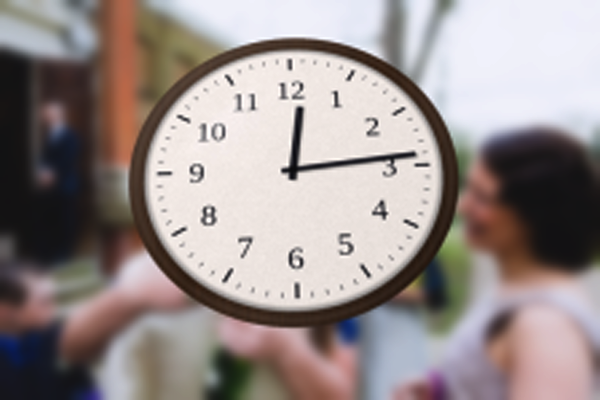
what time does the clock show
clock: 12:14
